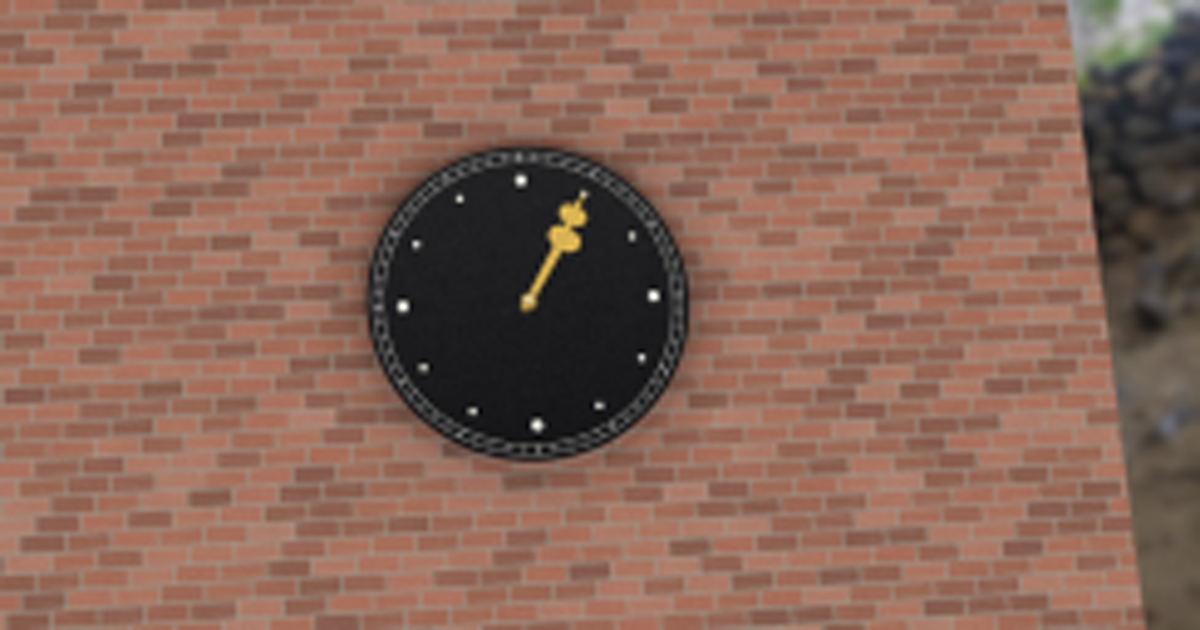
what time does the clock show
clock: 1:05
